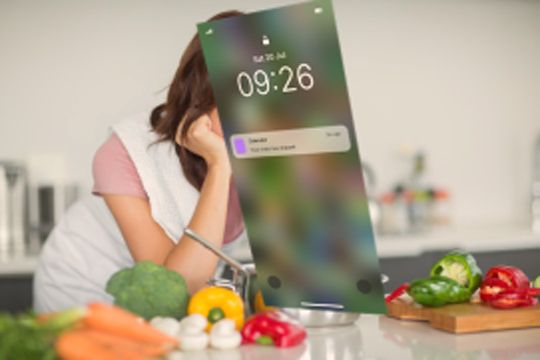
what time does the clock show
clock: 9:26
